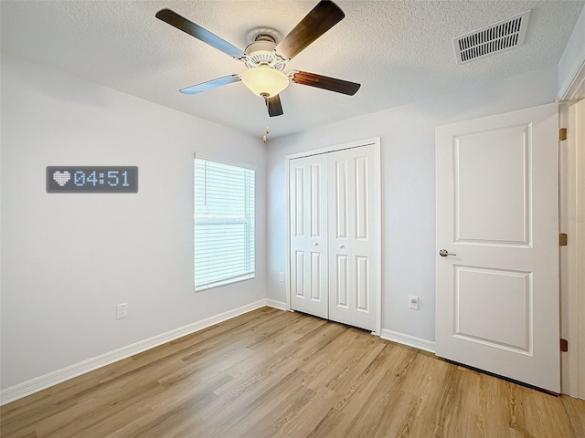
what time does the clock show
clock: 4:51
